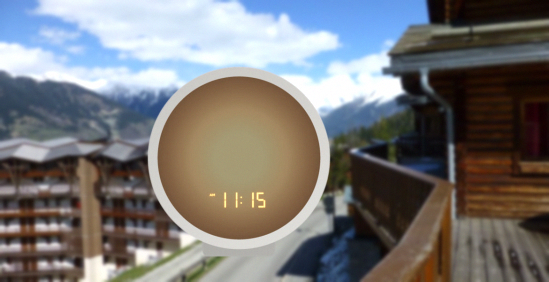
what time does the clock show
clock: 11:15
